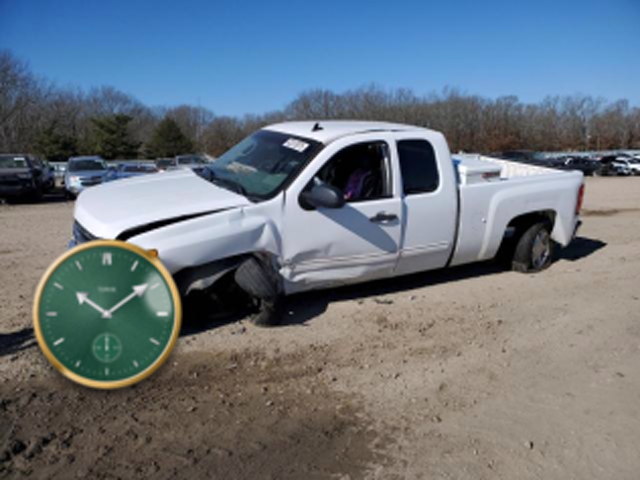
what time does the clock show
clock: 10:09
